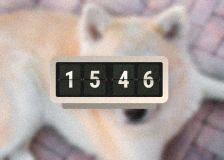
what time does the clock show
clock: 15:46
